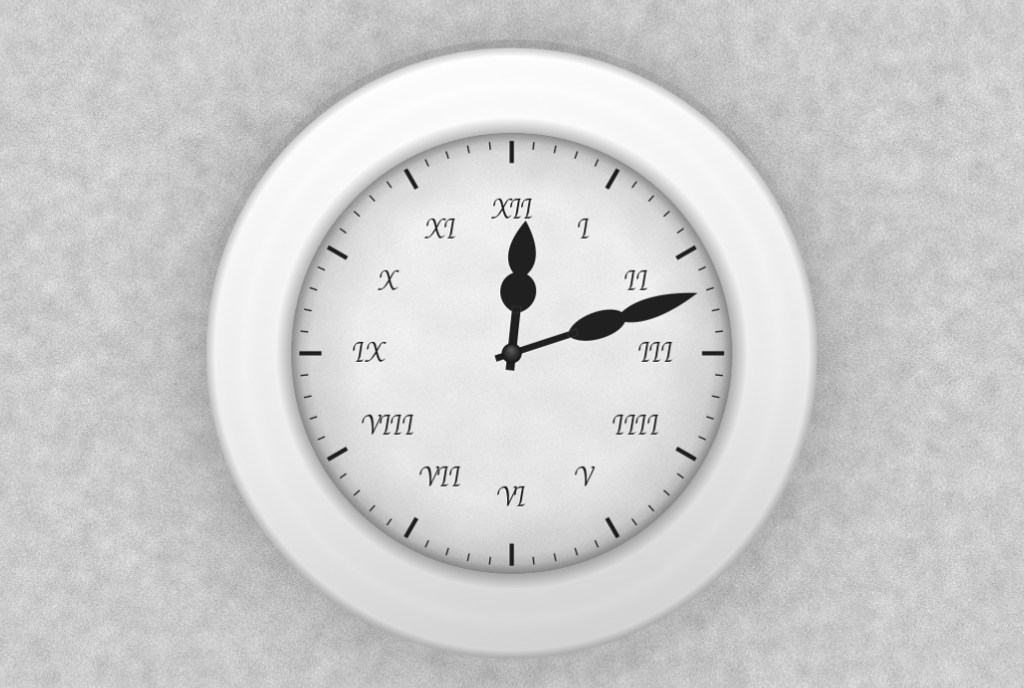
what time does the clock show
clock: 12:12
